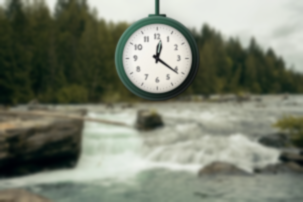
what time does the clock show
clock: 12:21
